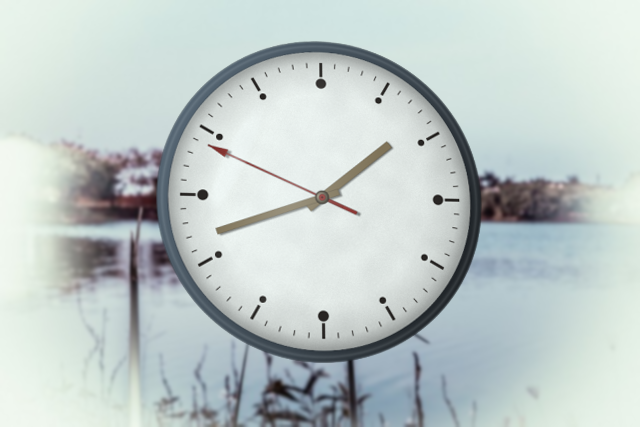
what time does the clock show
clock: 1:41:49
